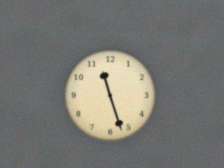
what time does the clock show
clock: 11:27
